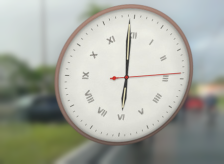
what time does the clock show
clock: 5:59:14
